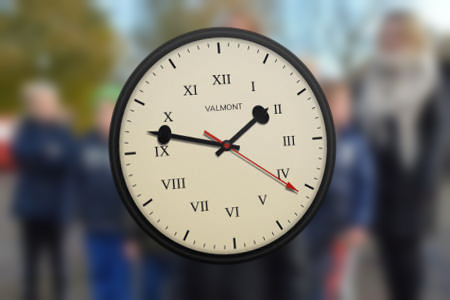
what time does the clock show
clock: 1:47:21
